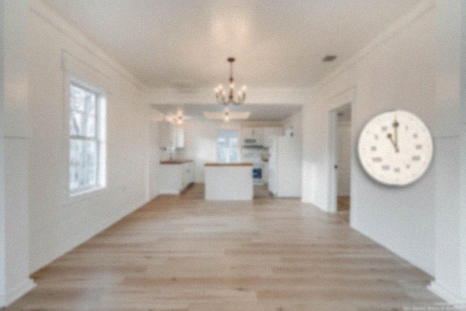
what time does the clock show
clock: 11:00
